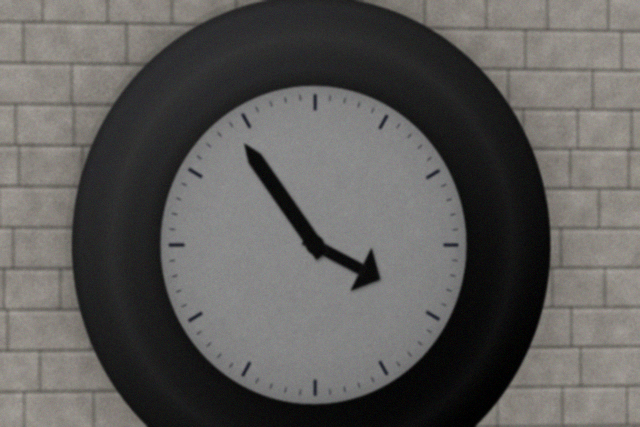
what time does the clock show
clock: 3:54
